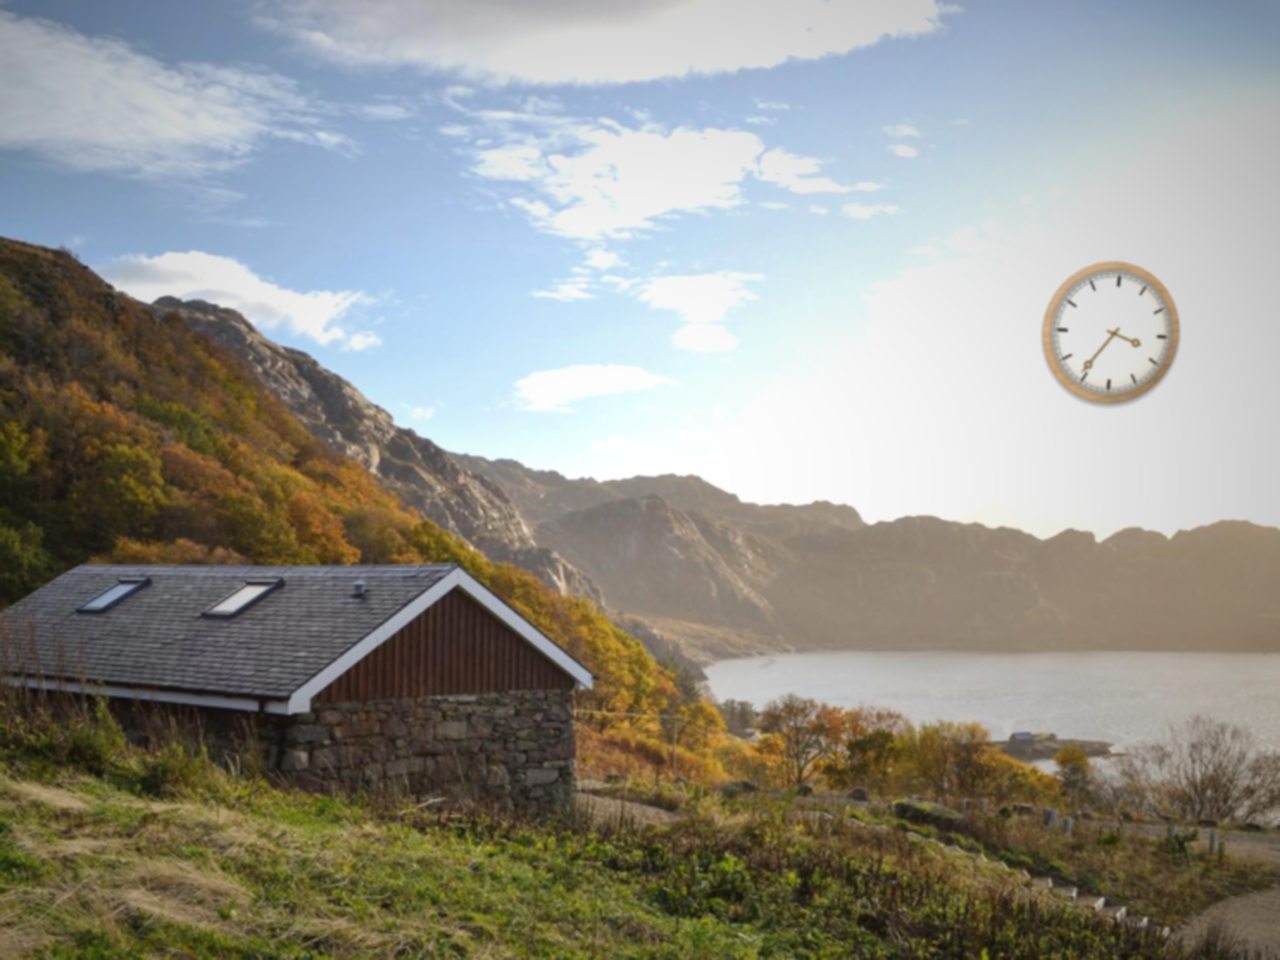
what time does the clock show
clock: 3:36
